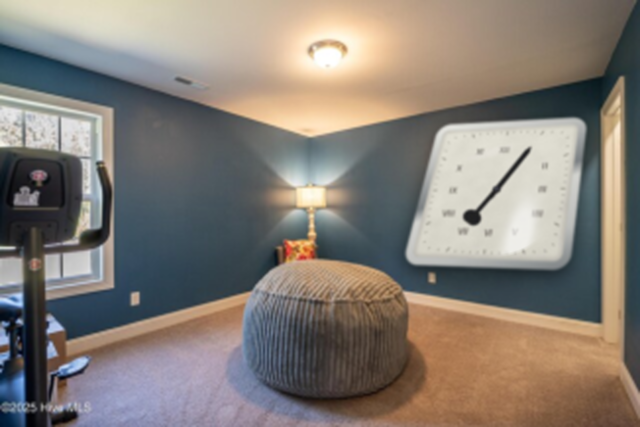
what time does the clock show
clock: 7:05
